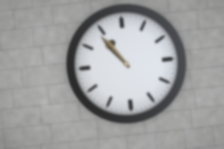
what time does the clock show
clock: 10:54
